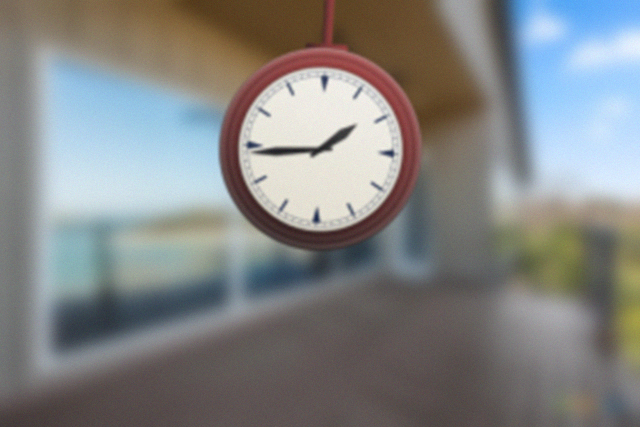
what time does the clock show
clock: 1:44
